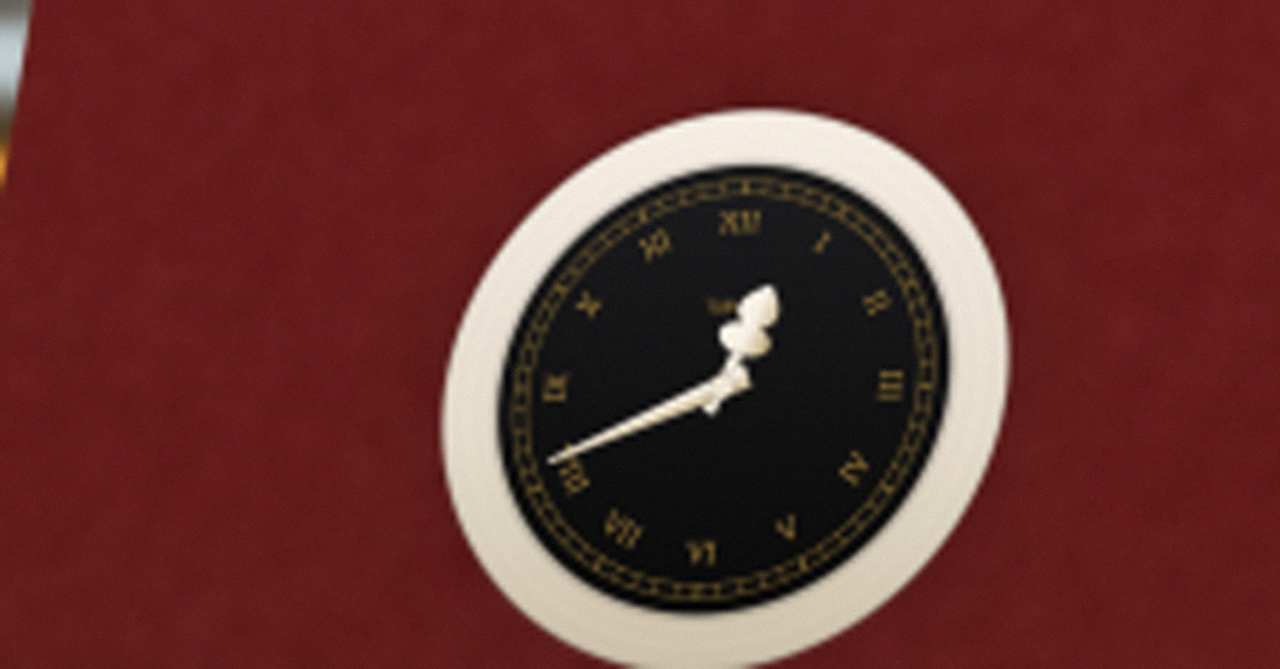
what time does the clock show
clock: 12:41
